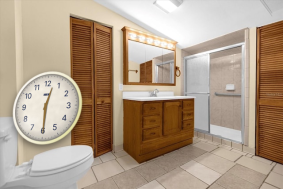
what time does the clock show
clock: 12:30
